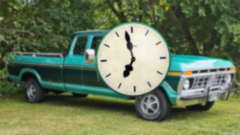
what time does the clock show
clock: 6:58
